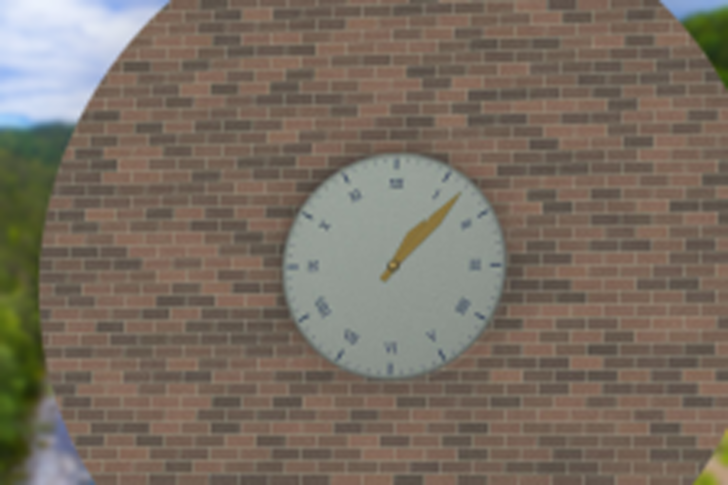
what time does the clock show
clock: 1:07
